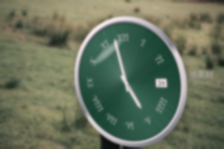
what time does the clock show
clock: 4:58
